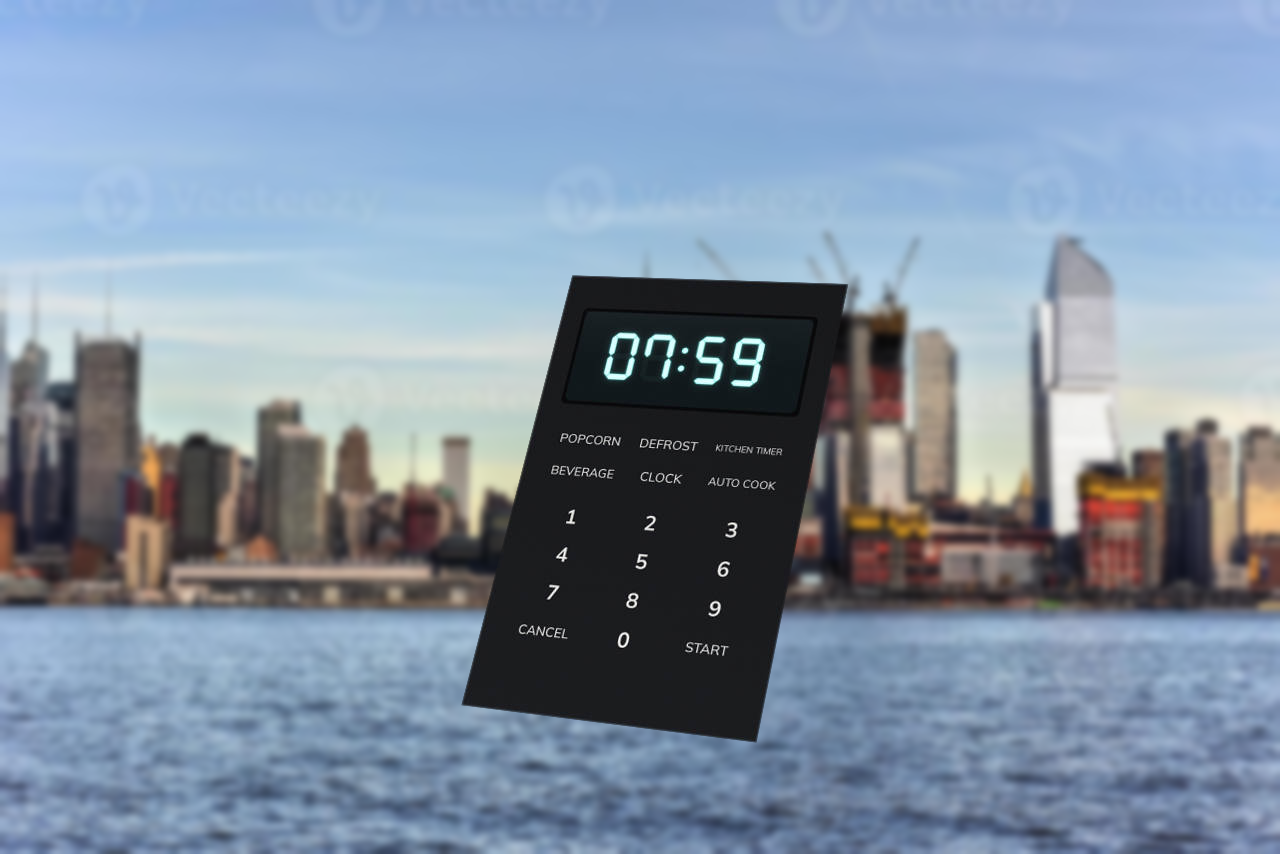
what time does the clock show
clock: 7:59
